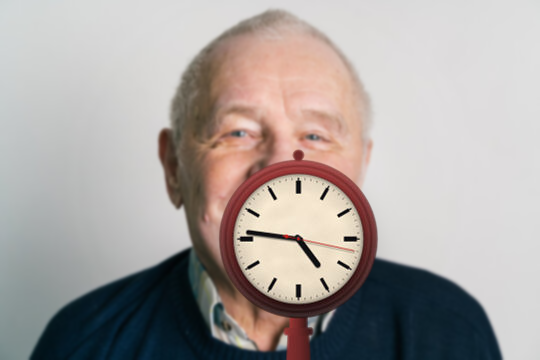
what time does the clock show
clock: 4:46:17
